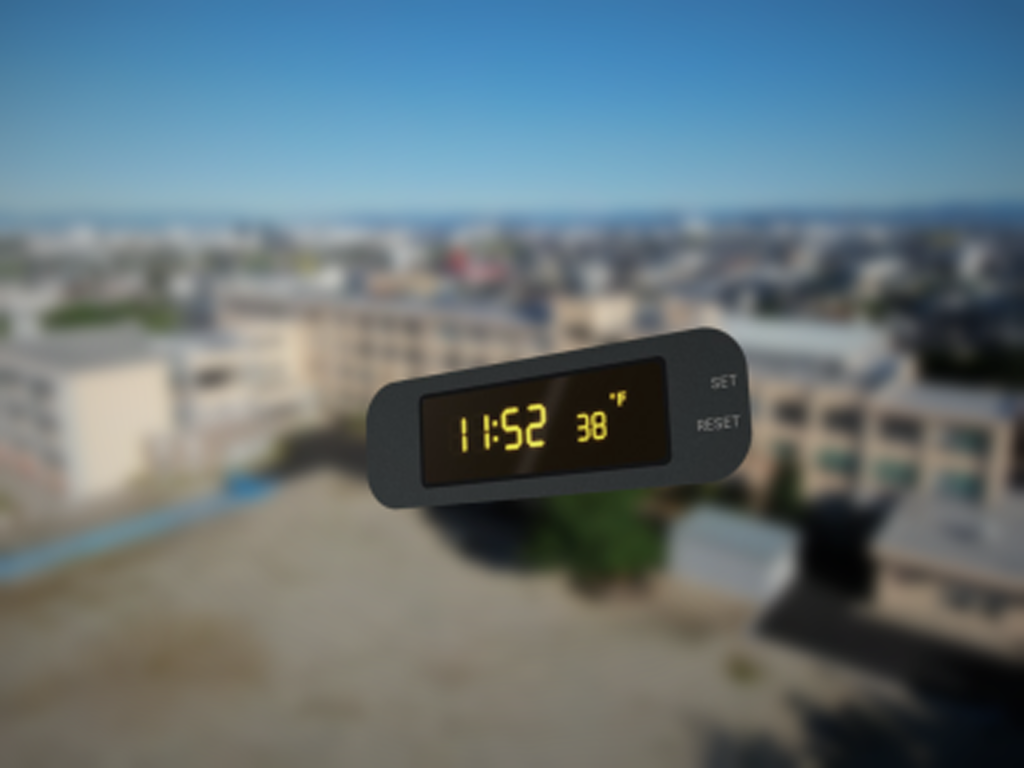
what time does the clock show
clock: 11:52
